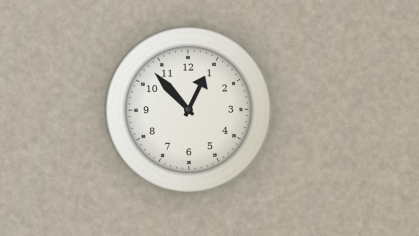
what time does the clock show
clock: 12:53
